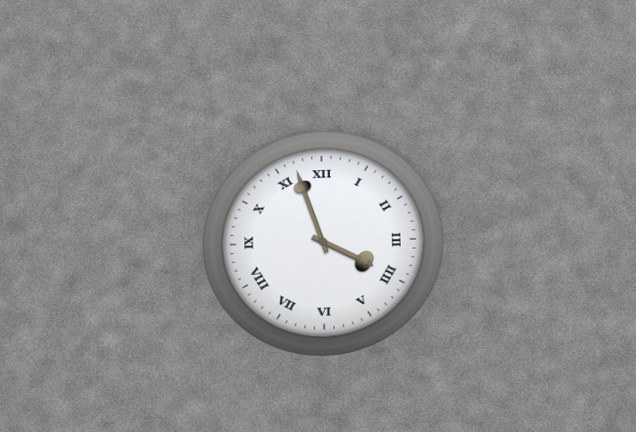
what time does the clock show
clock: 3:57
